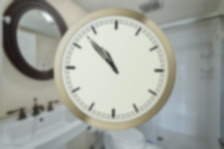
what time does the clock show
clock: 10:53
